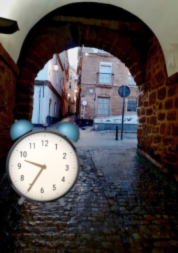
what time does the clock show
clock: 9:35
